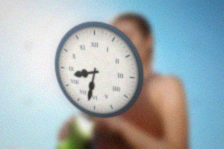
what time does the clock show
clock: 8:32
